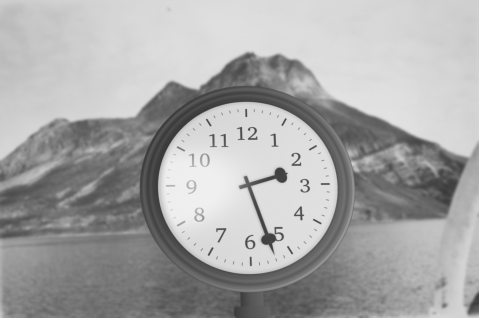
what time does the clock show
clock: 2:27
